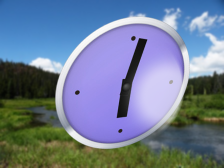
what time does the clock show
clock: 6:02
